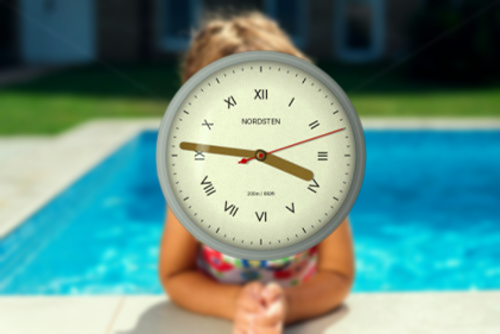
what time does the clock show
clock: 3:46:12
